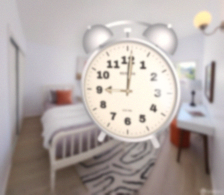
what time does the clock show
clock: 9:01
